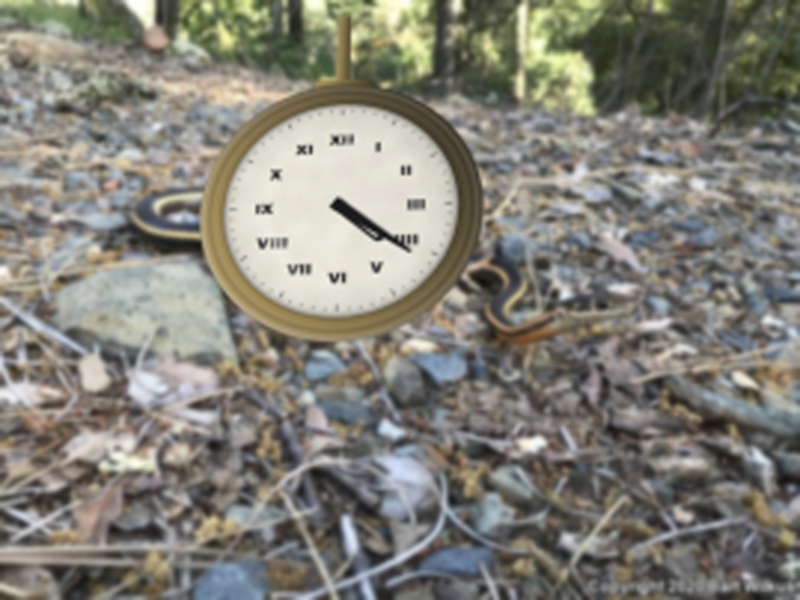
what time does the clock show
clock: 4:21
